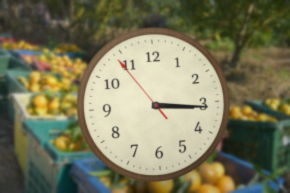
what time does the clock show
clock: 3:15:54
